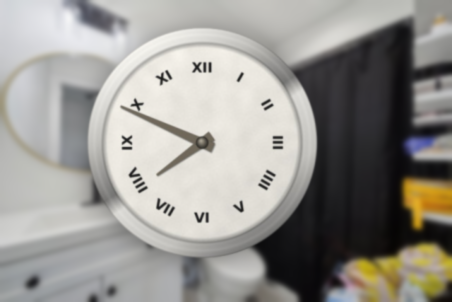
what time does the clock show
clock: 7:49
